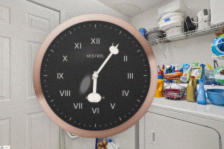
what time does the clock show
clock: 6:06
